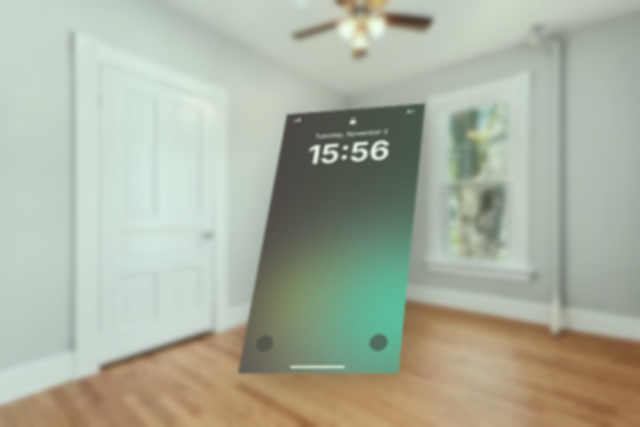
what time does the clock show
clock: 15:56
